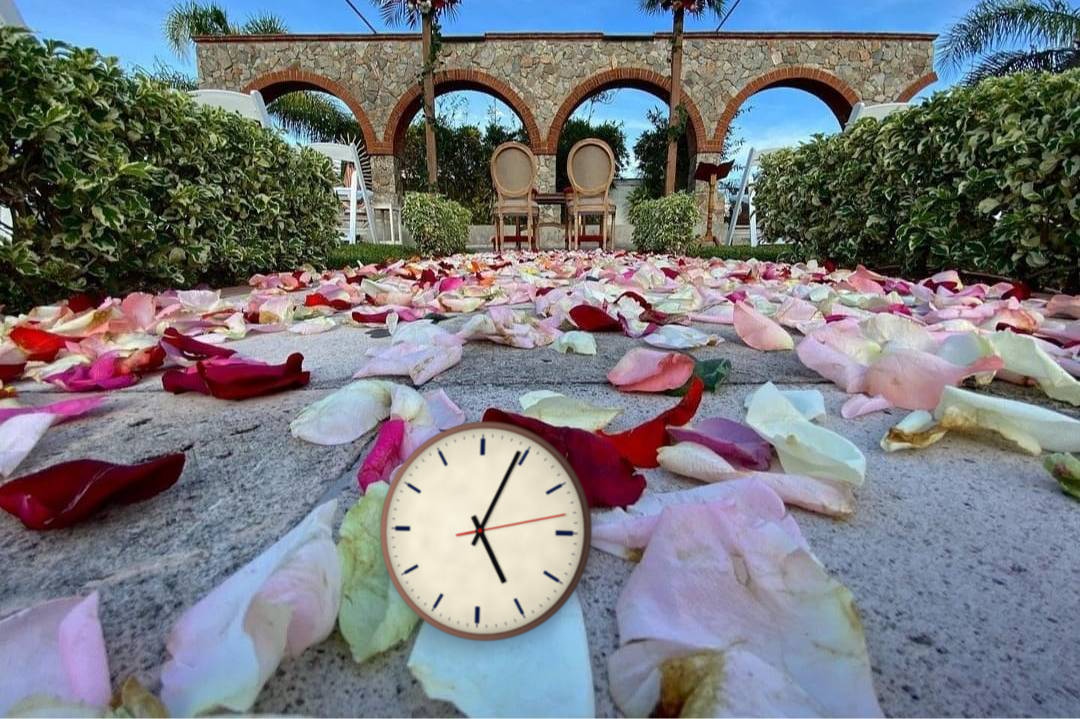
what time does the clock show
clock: 5:04:13
